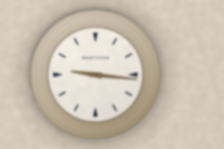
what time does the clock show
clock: 9:16
